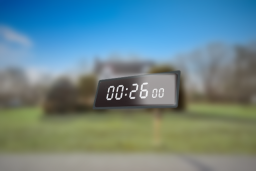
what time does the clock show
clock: 0:26:00
